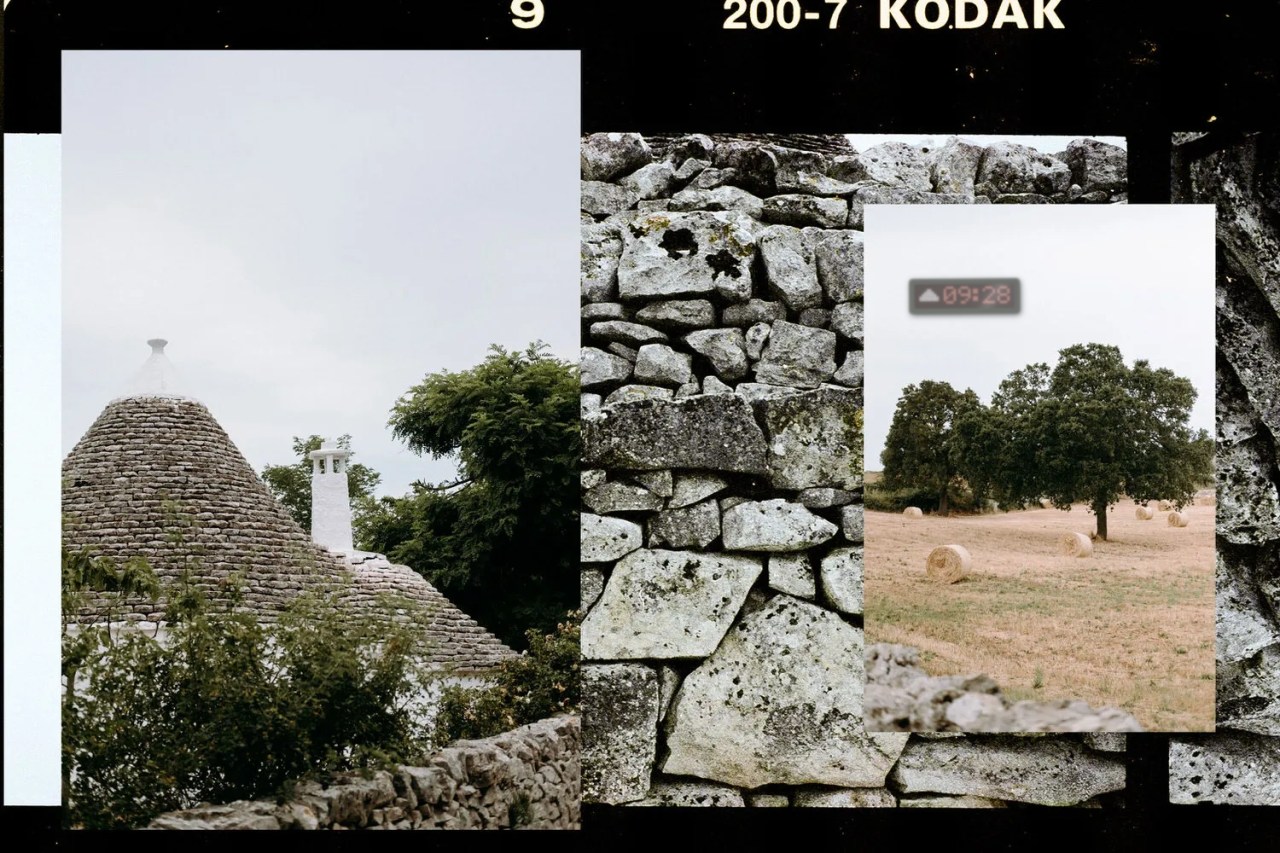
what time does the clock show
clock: 9:28
